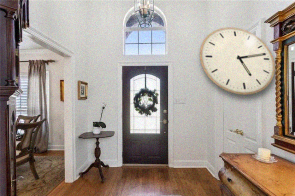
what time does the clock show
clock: 5:13
